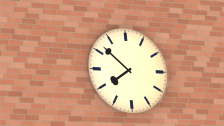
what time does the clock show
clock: 7:52
